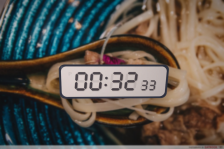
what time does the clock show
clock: 0:32:33
